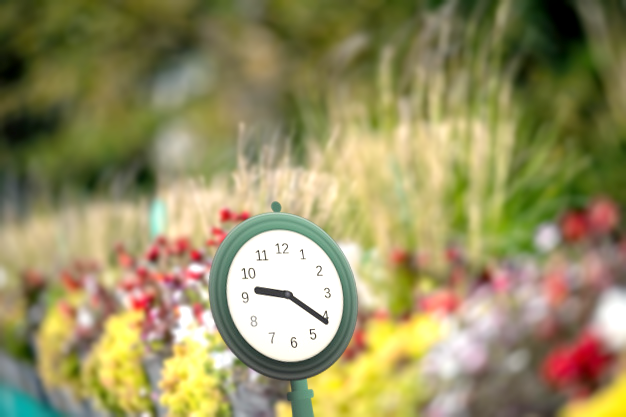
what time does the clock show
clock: 9:21
